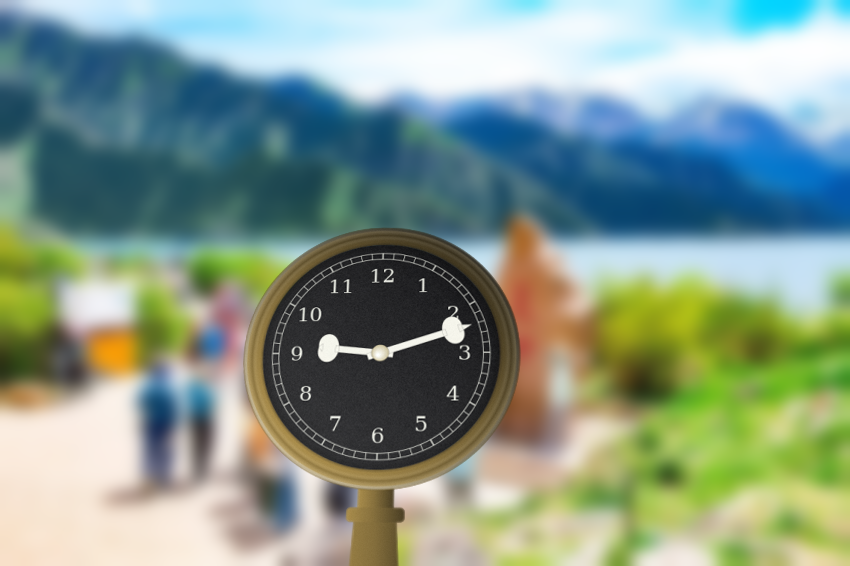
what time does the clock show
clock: 9:12
